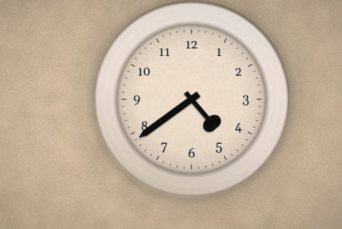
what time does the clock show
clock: 4:39
